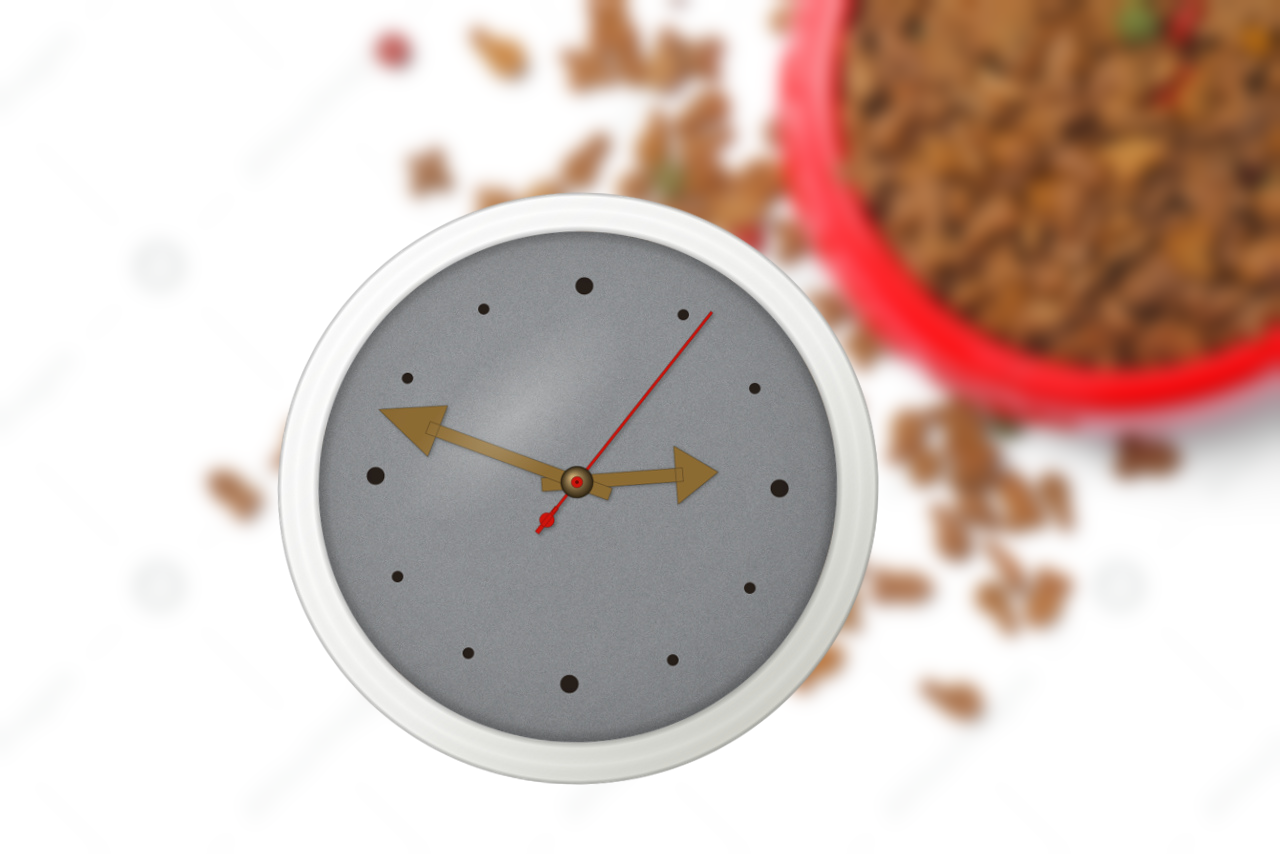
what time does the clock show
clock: 2:48:06
